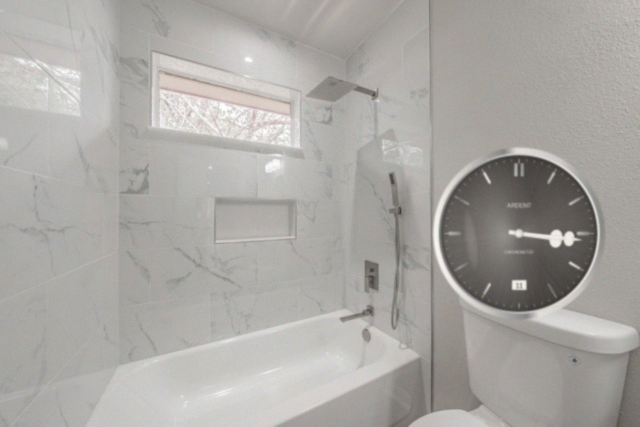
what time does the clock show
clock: 3:16
